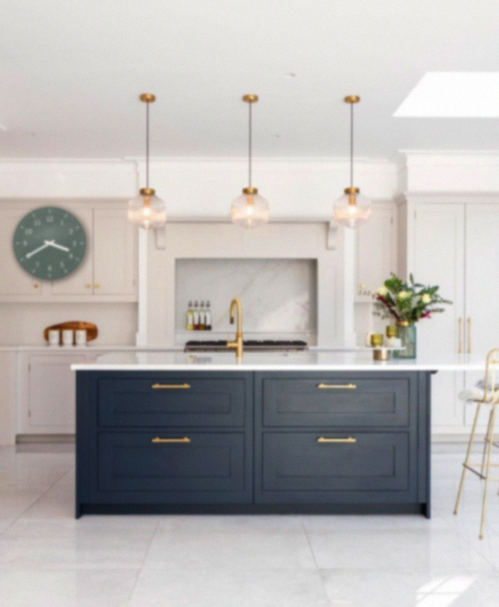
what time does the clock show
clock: 3:40
